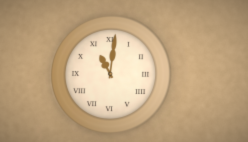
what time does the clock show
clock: 11:01
